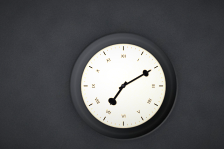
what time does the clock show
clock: 7:10
